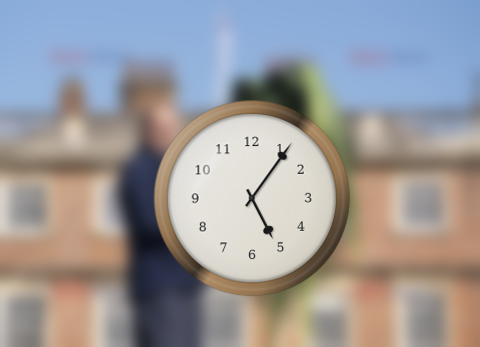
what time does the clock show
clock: 5:06
